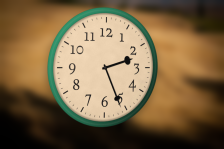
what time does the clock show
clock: 2:26
